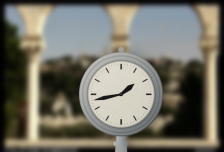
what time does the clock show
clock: 1:43
